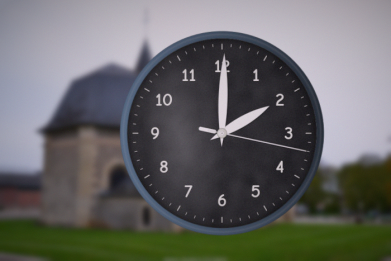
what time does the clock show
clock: 2:00:17
